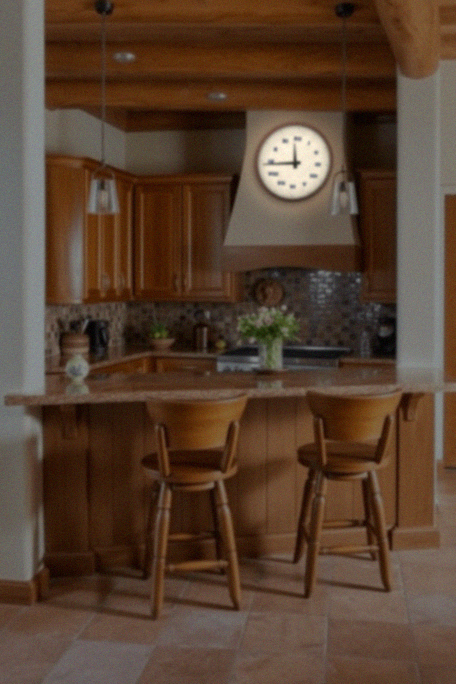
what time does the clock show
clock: 11:44
